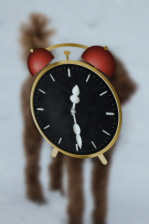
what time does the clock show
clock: 12:29
